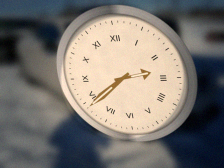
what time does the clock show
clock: 2:39
